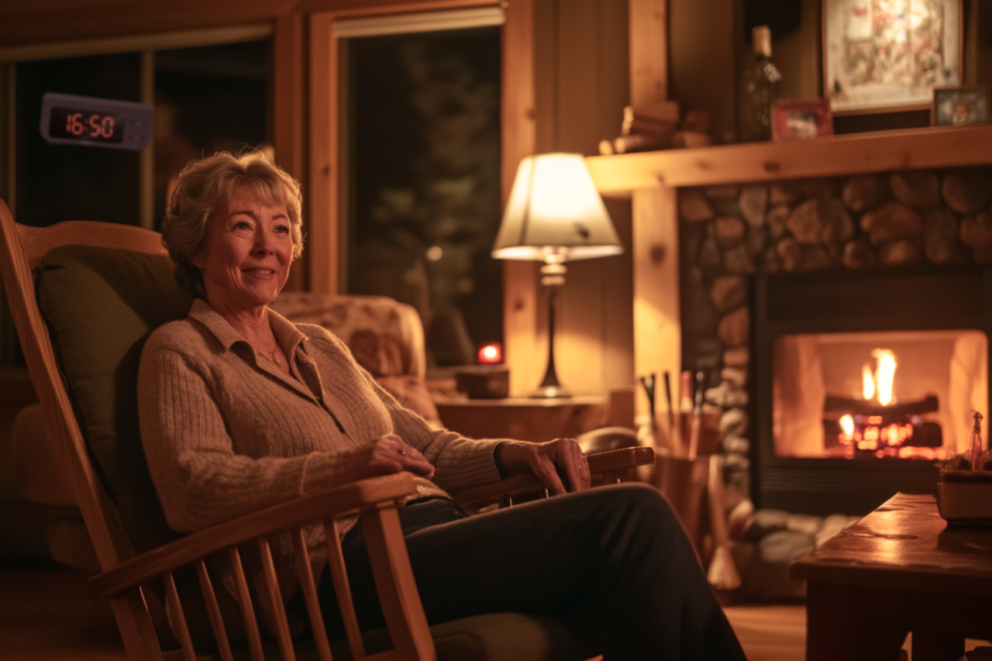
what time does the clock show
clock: 16:50
